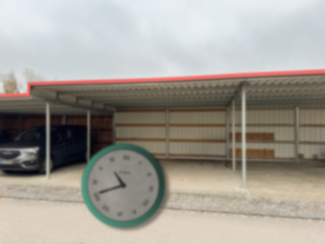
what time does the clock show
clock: 10:41
